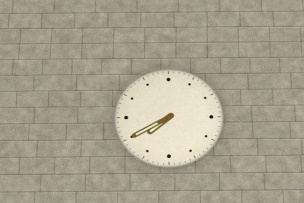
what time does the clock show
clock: 7:40
